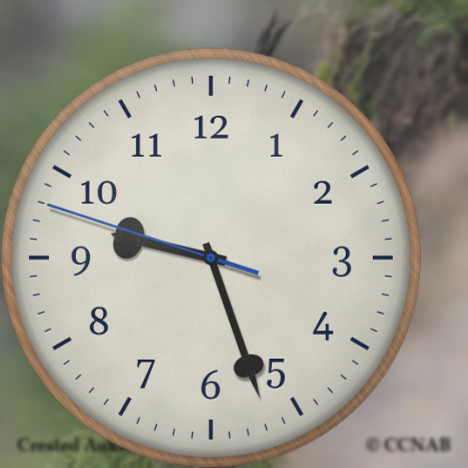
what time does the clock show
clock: 9:26:48
